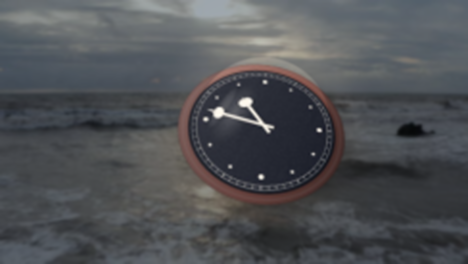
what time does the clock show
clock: 10:47
